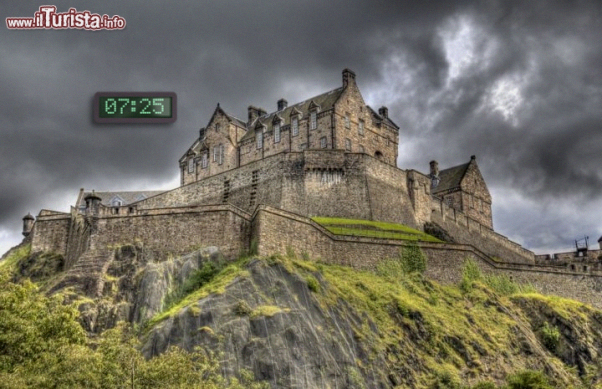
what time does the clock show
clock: 7:25
